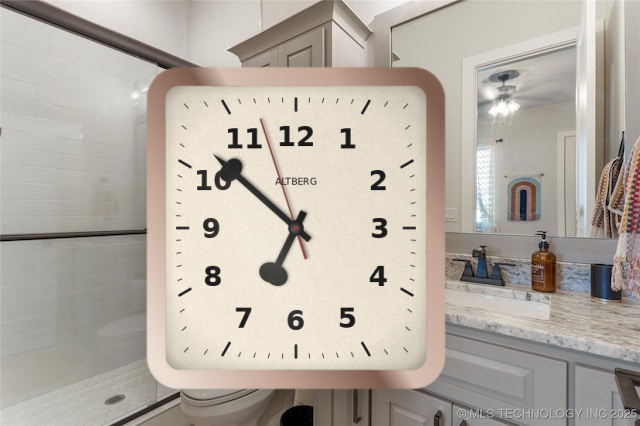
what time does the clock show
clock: 6:51:57
